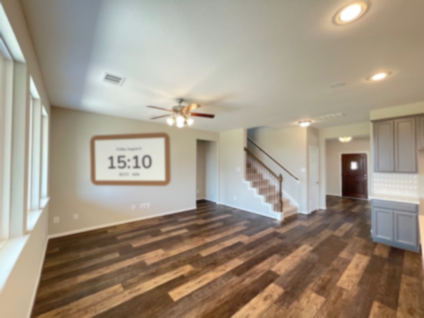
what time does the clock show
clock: 15:10
